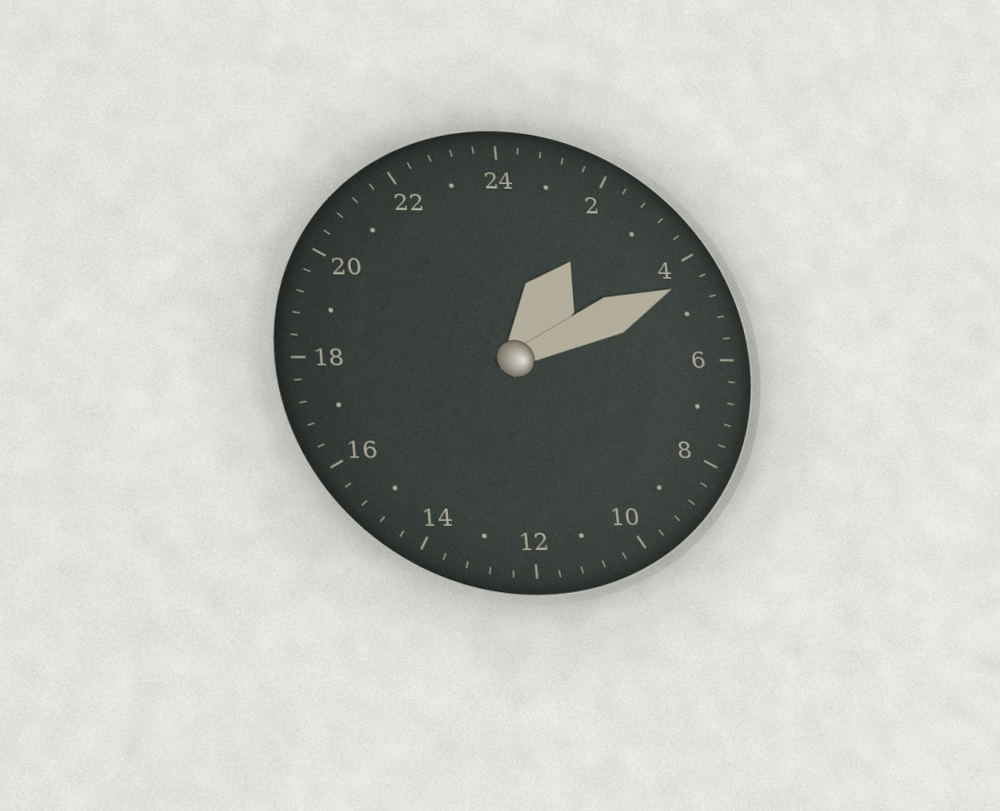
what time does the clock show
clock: 2:11
